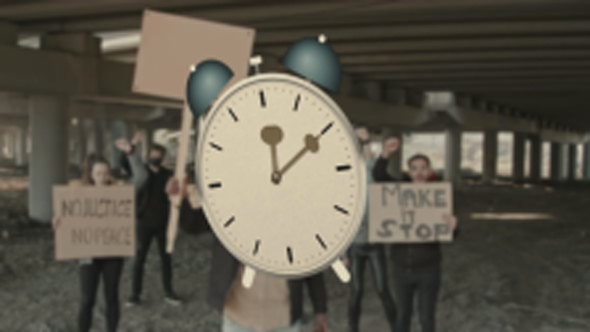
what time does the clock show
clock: 12:10
